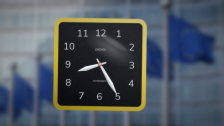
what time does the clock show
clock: 8:25
